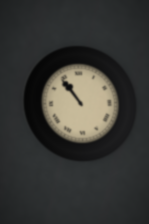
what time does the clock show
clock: 10:54
